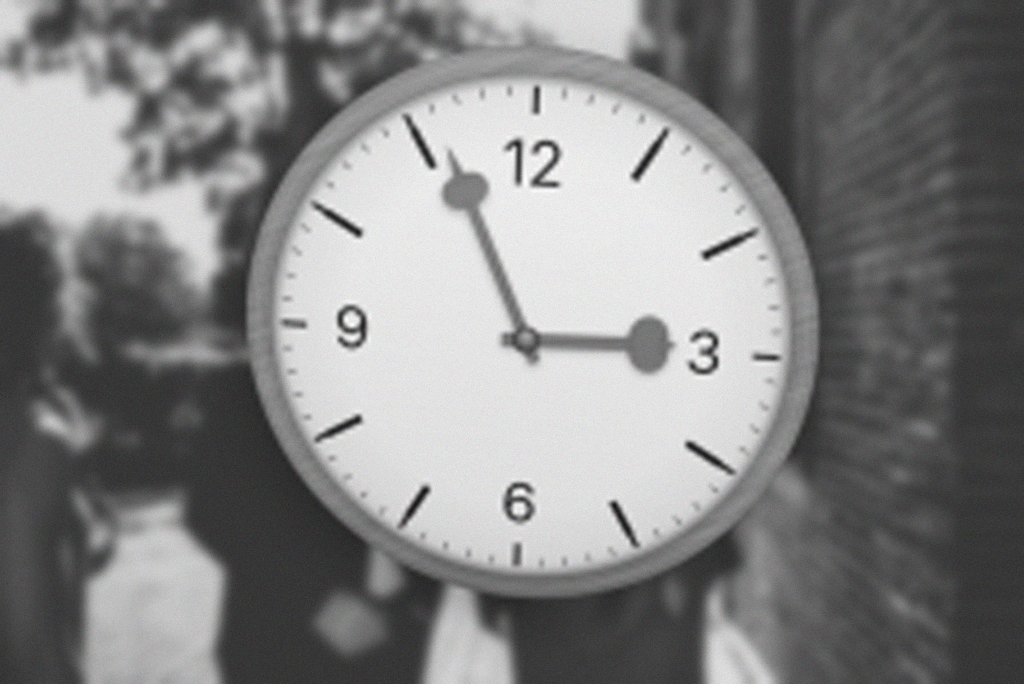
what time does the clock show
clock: 2:56
